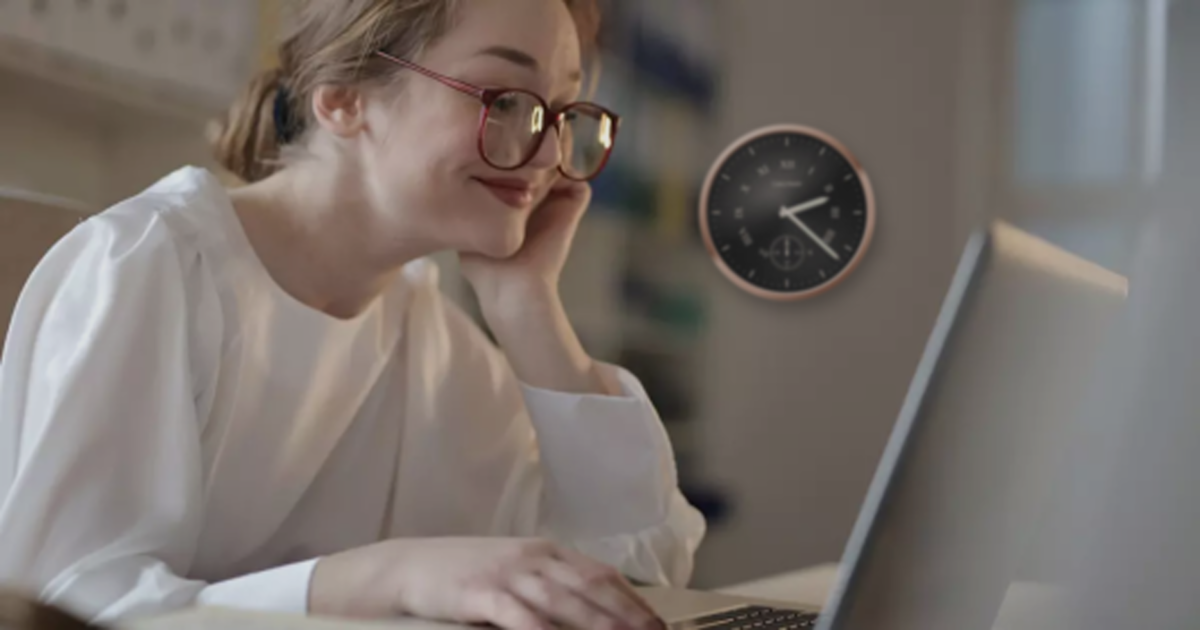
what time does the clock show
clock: 2:22
